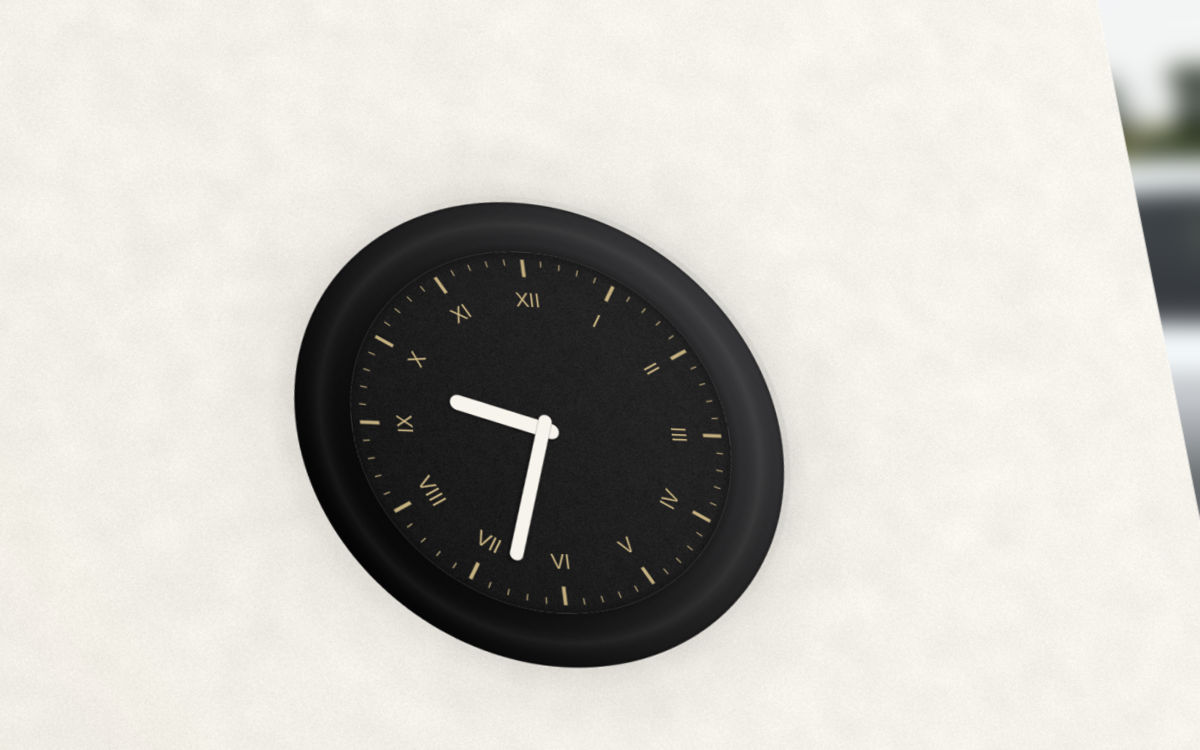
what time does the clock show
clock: 9:33
